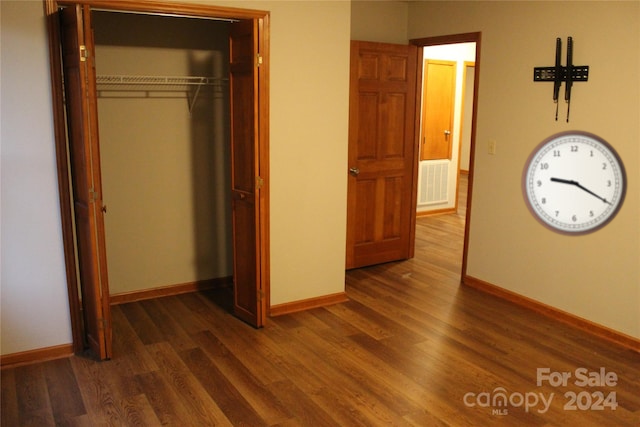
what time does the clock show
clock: 9:20
